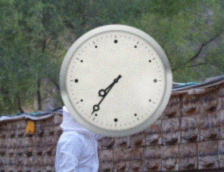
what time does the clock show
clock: 7:36
